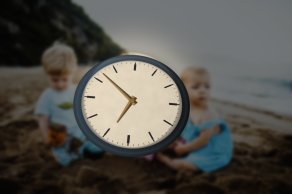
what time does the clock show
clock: 6:52
